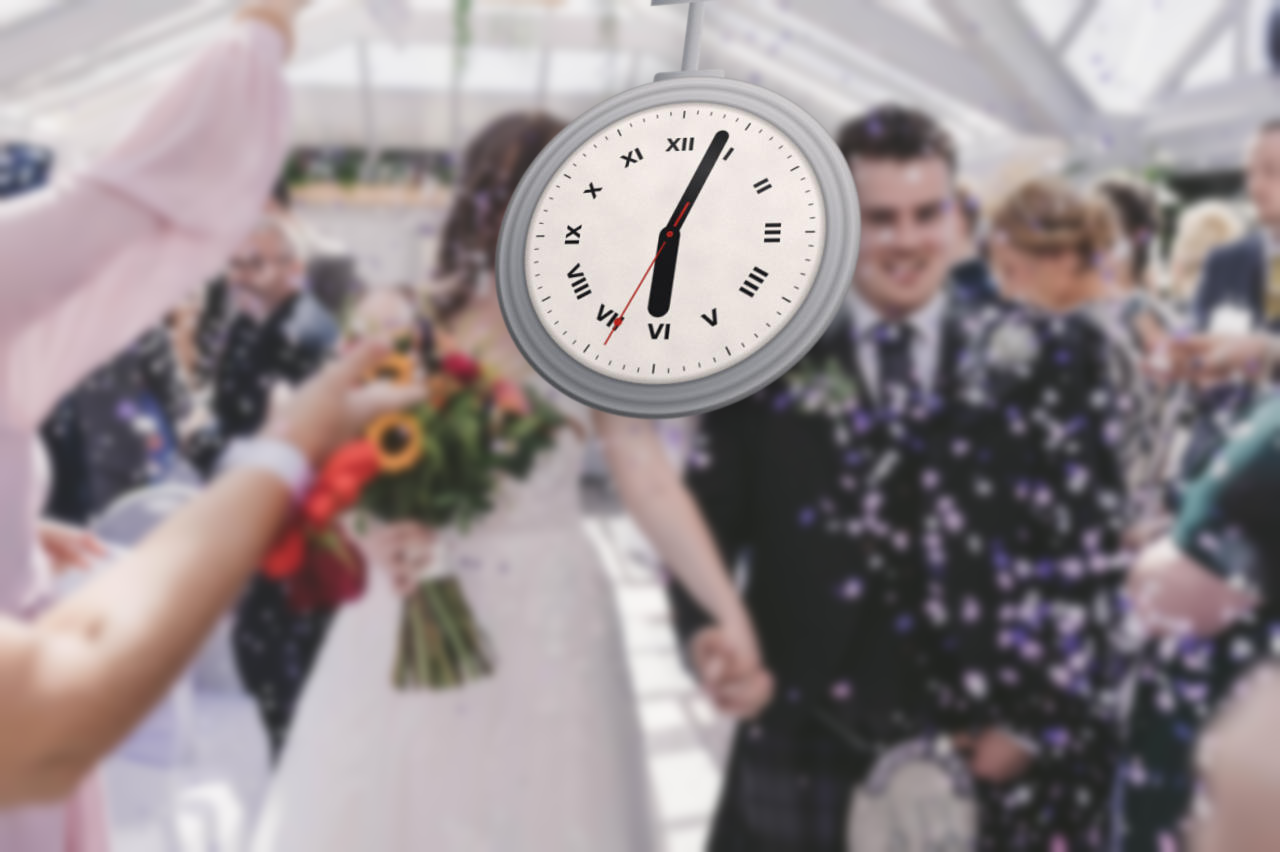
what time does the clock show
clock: 6:03:34
